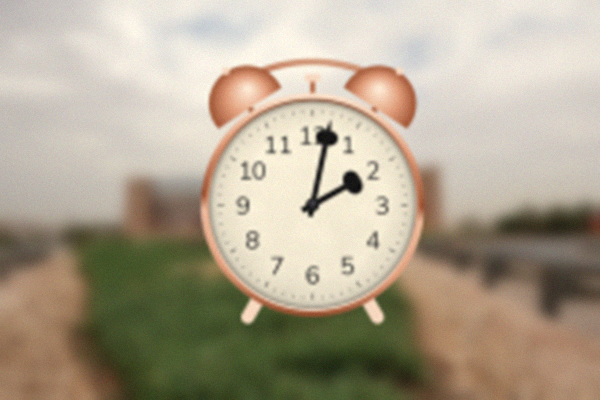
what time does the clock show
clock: 2:02
